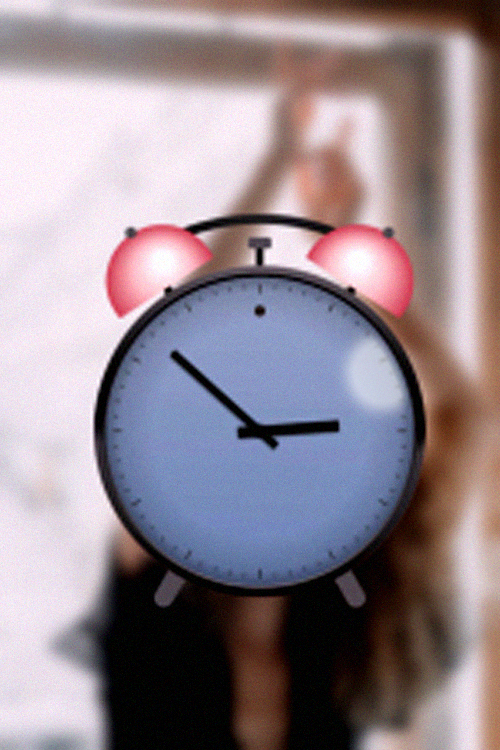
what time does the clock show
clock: 2:52
